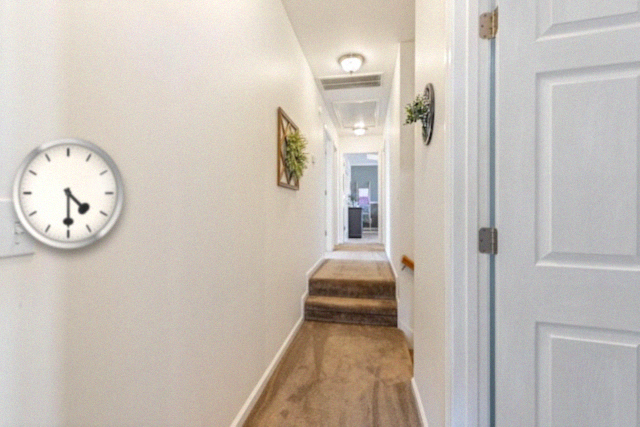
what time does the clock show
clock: 4:30
